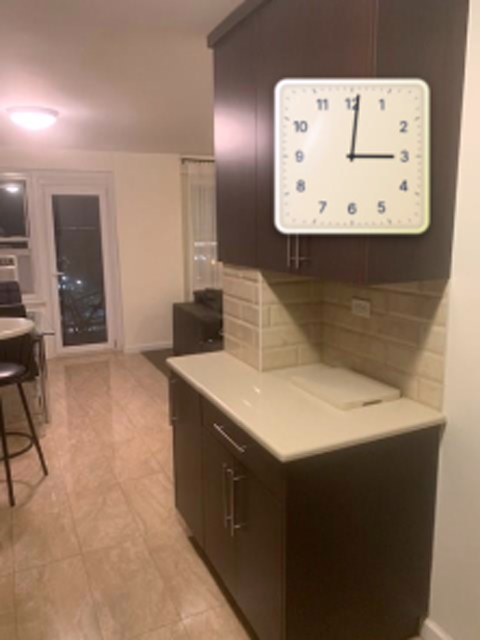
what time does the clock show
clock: 3:01
